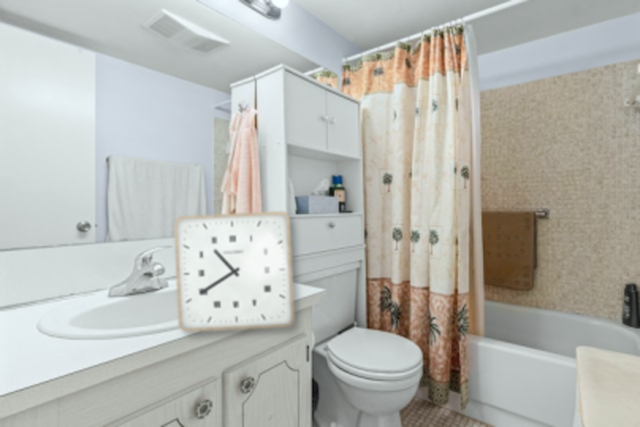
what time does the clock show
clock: 10:40
